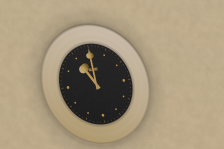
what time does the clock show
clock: 11:00
